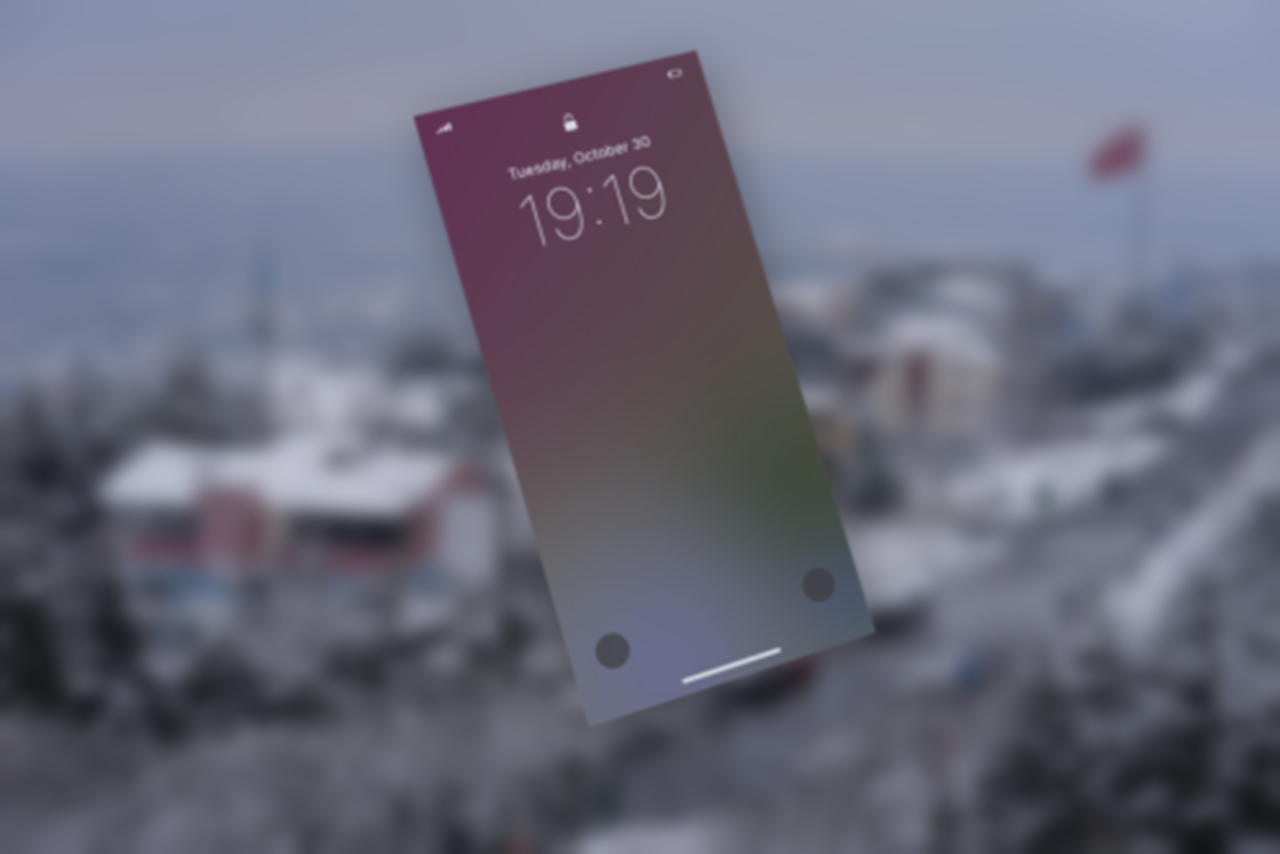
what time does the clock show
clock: 19:19
